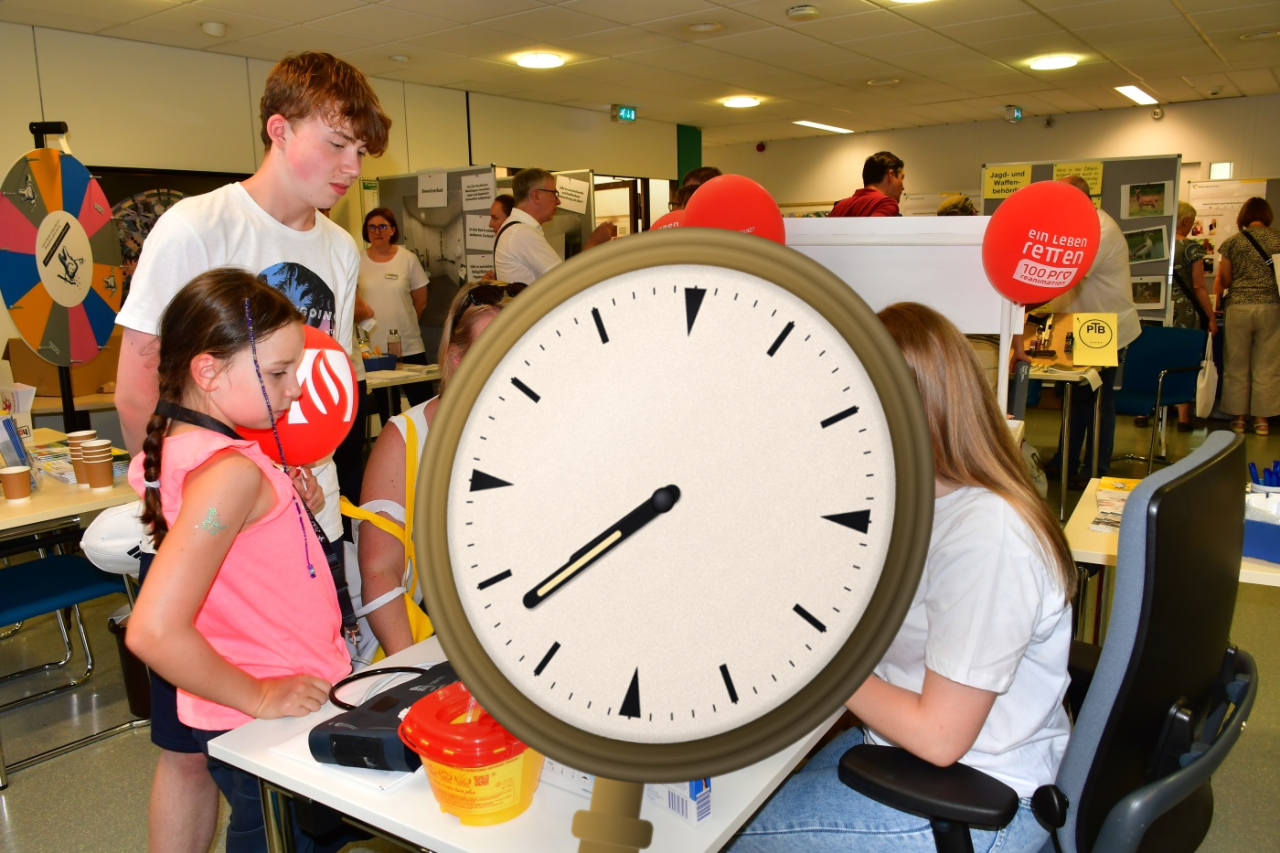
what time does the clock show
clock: 7:38
